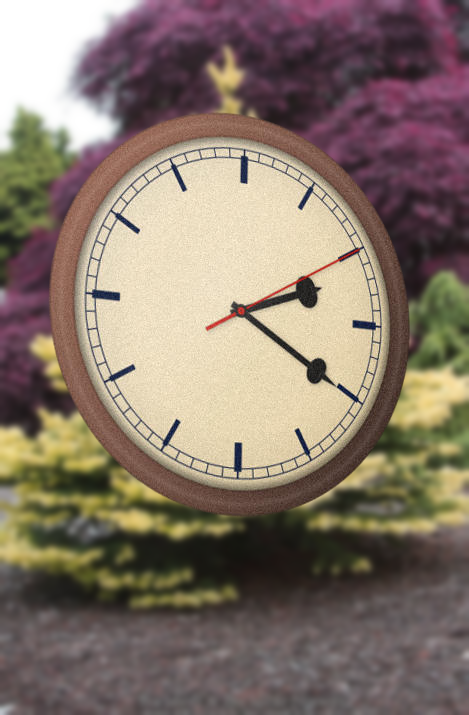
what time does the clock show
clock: 2:20:10
